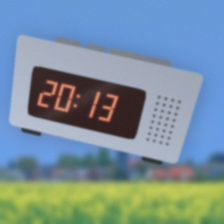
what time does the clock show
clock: 20:13
